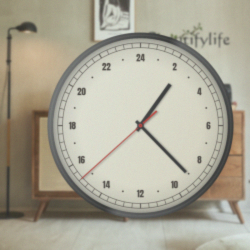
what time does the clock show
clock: 2:22:38
